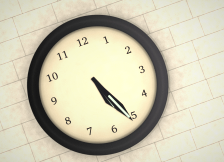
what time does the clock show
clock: 5:26
